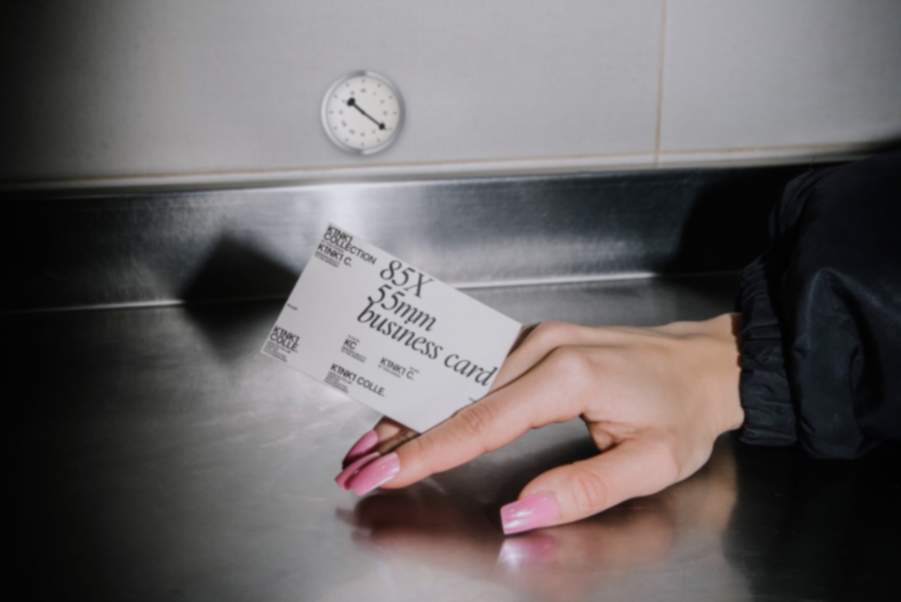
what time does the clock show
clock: 10:21
